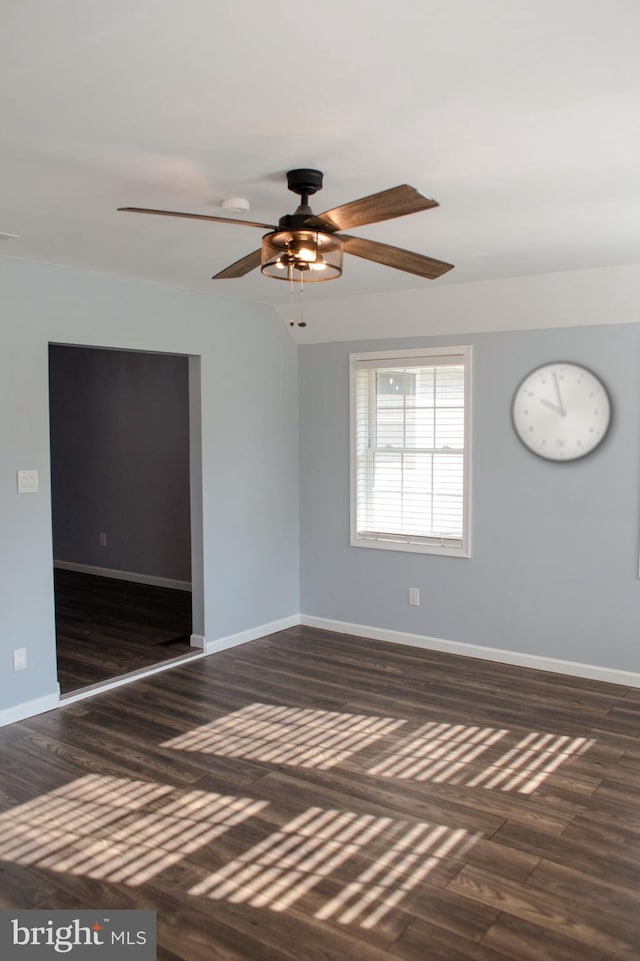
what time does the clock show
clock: 9:58
